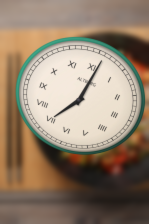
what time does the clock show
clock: 7:01
